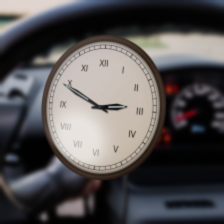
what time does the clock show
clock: 2:49
